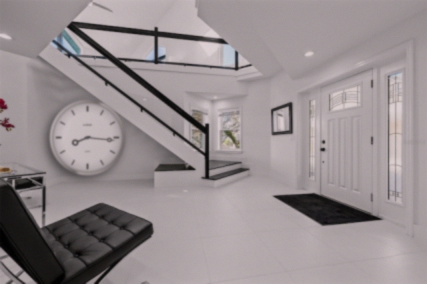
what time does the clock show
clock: 8:16
